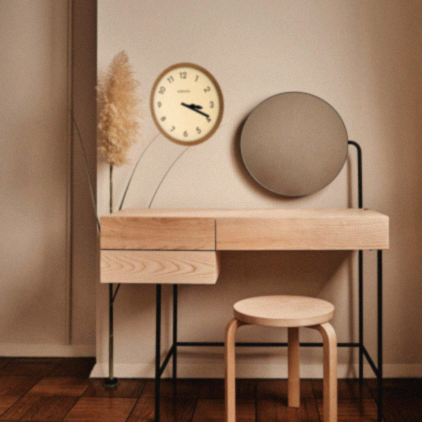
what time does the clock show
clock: 3:19
